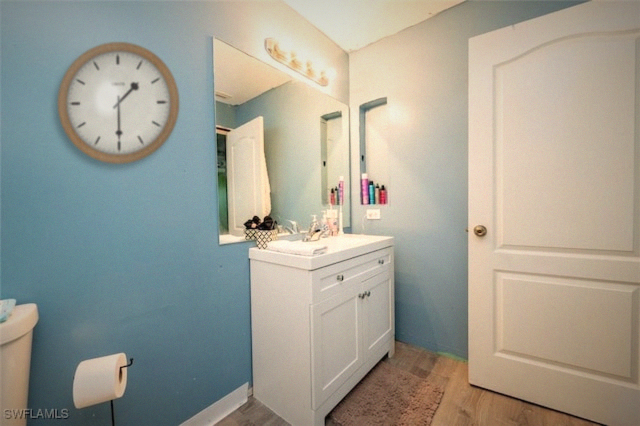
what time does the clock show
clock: 1:30
